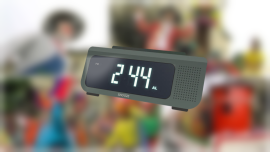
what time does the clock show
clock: 2:44
